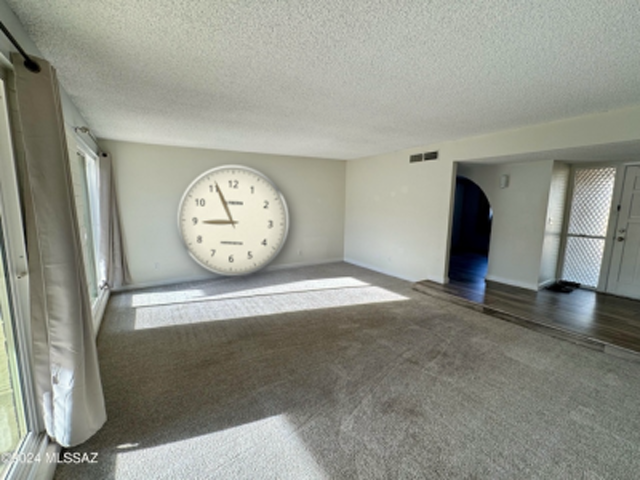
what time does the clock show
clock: 8:56
